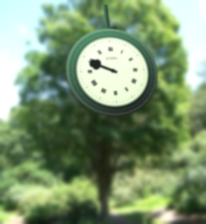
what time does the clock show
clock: 9:49
